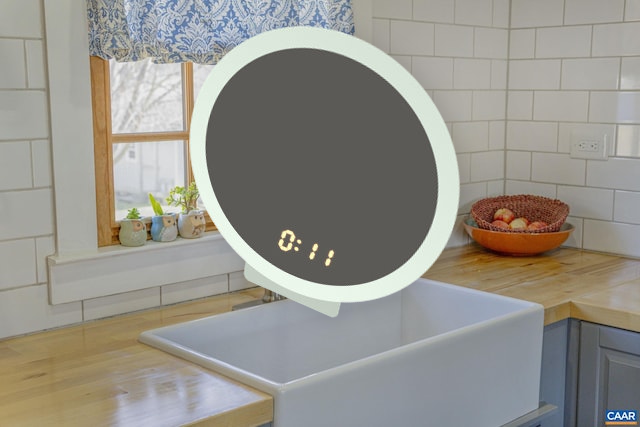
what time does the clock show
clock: 0:11
